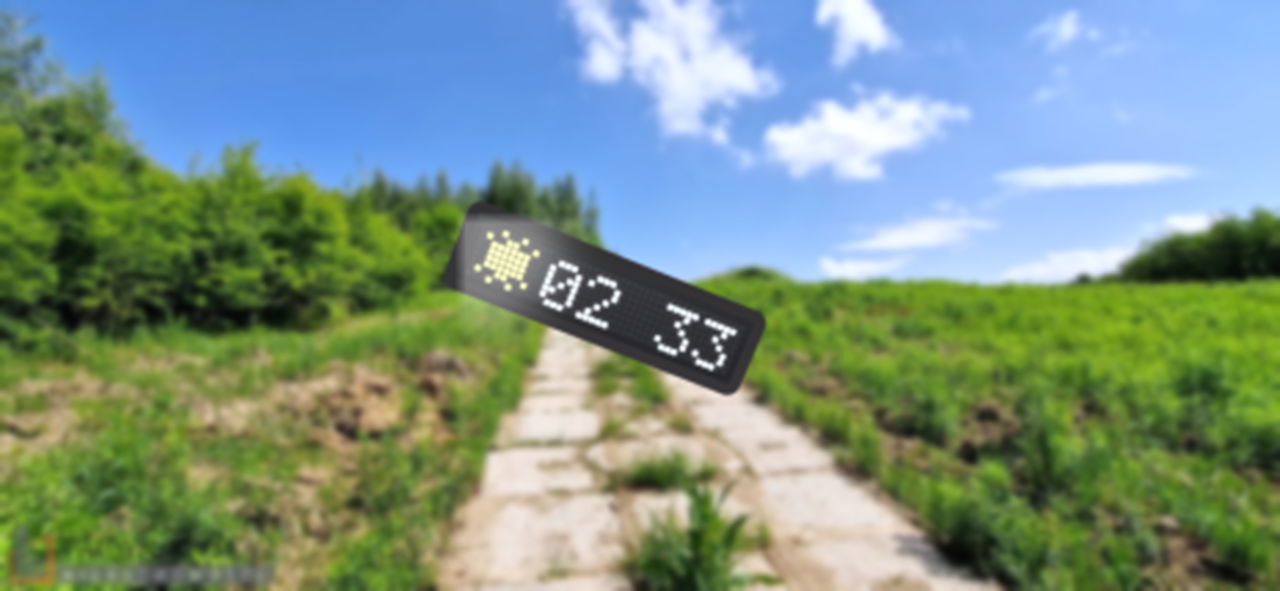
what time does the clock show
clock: 2:33
